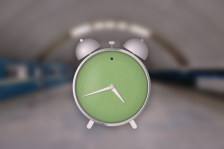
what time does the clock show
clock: 4:42
